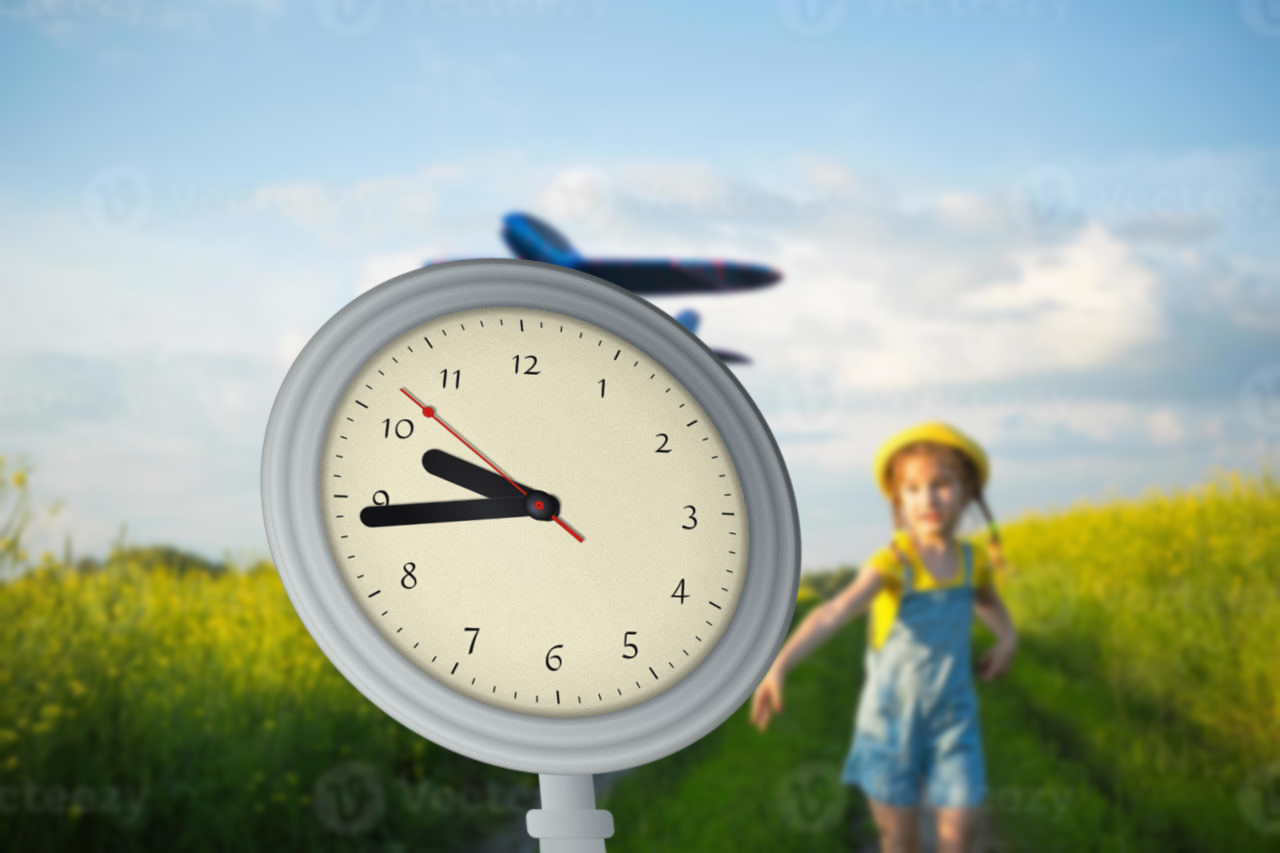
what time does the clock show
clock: 9:43:52
